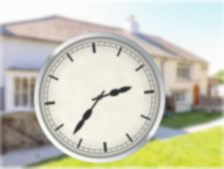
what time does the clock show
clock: 2:37
